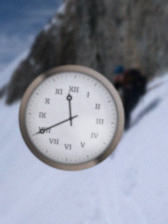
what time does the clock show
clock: 11:40
